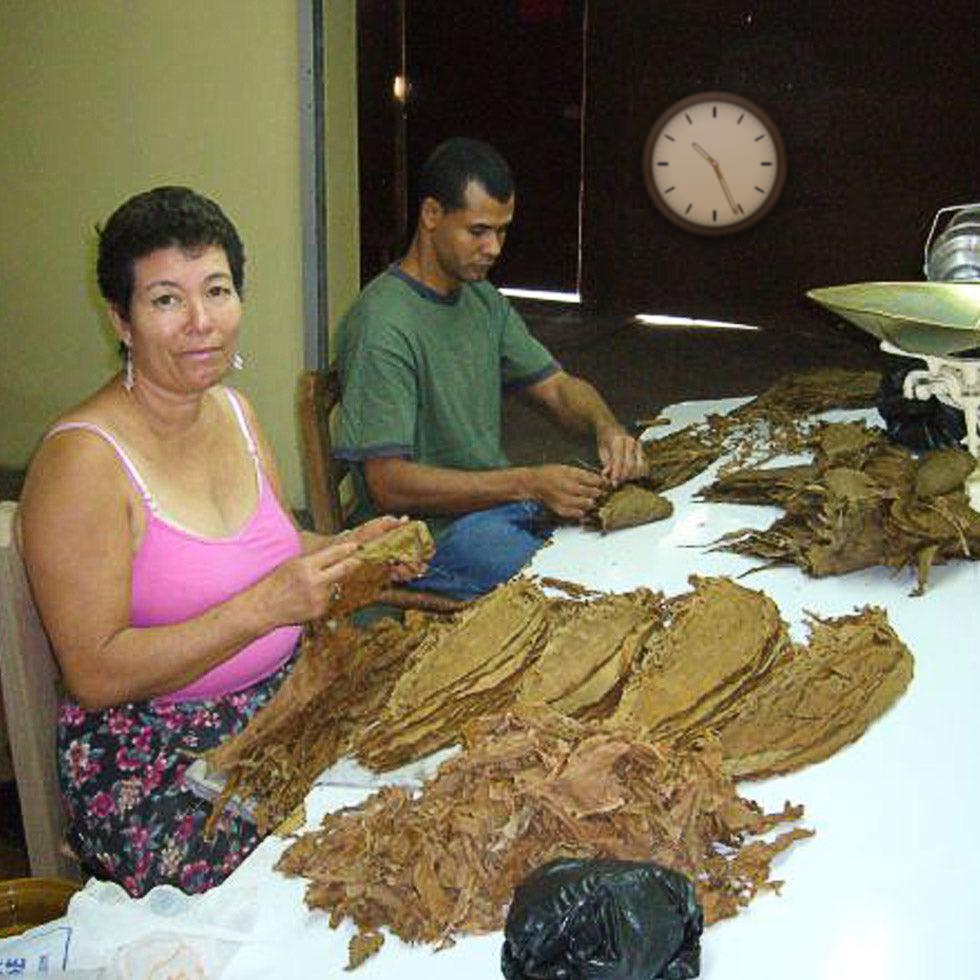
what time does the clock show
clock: 10:26
